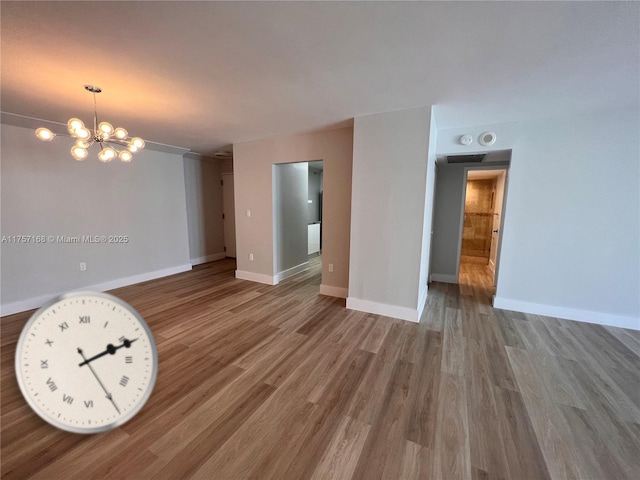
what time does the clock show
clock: 2:11:25
